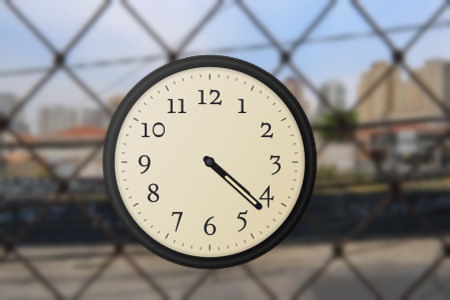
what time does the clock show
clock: 4:22
